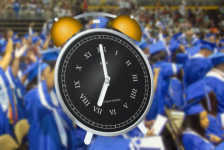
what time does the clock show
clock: 7:00
